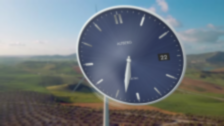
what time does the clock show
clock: 6:33
